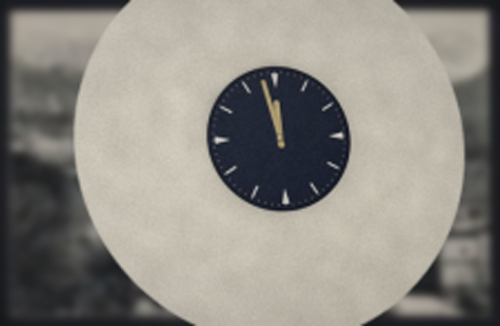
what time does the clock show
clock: 11:58
